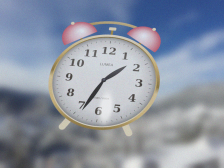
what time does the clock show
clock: 1:34
